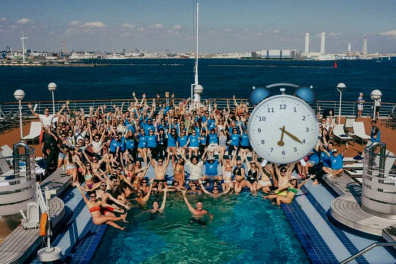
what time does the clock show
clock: 6:21
